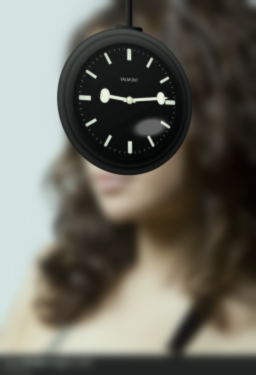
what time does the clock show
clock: 9:14
